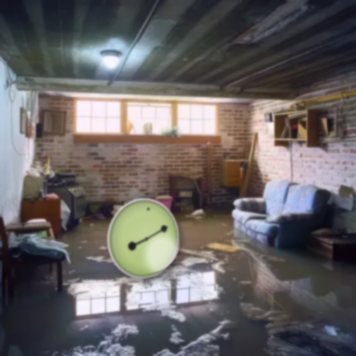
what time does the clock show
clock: 8:10
